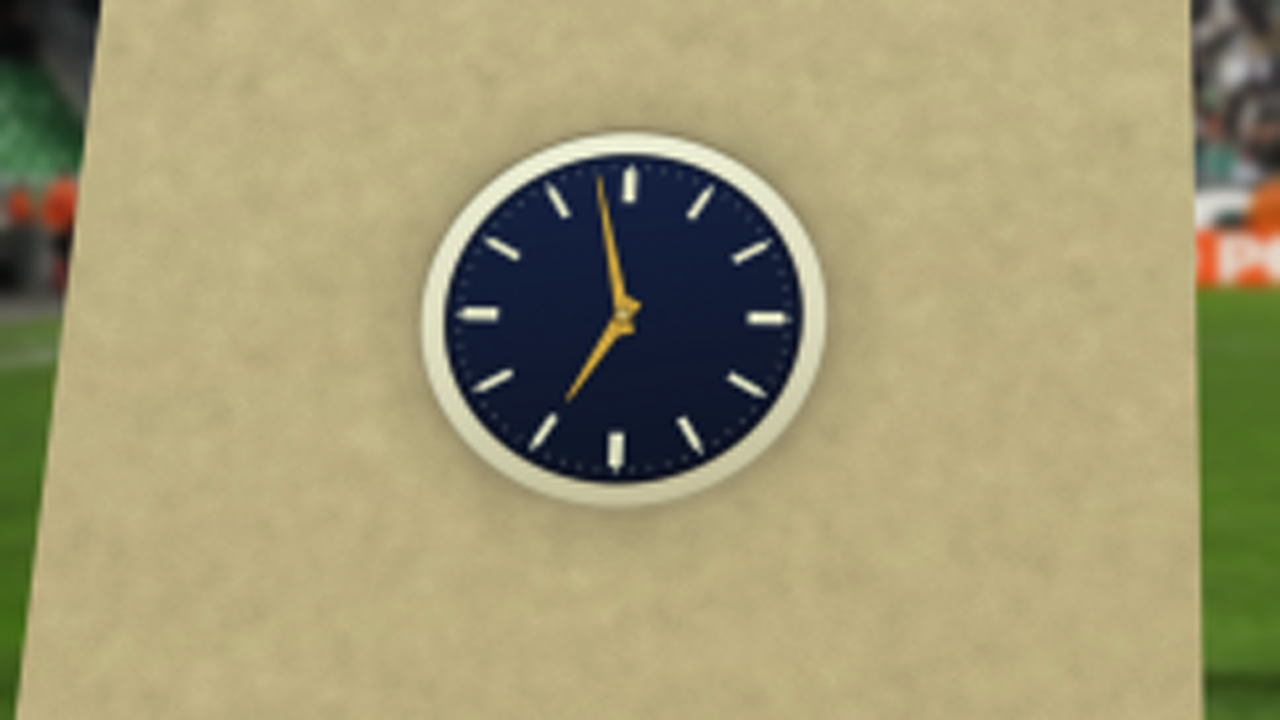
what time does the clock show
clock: 6:58
